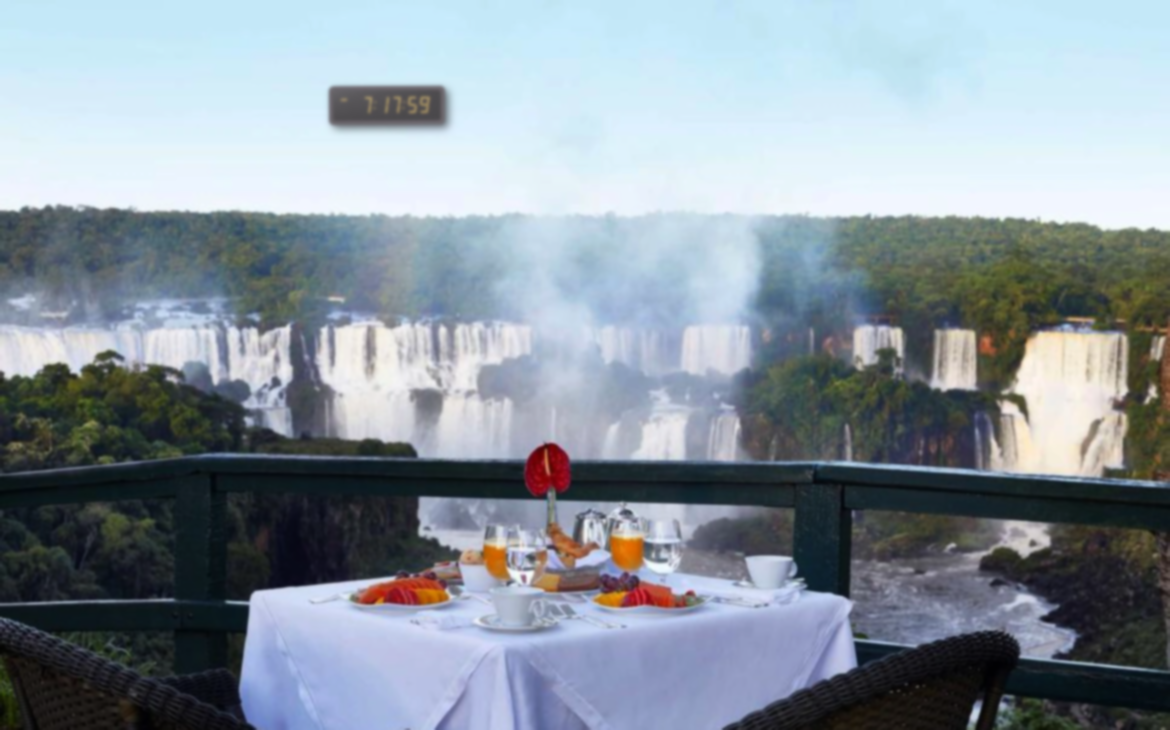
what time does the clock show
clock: 7:17:59
